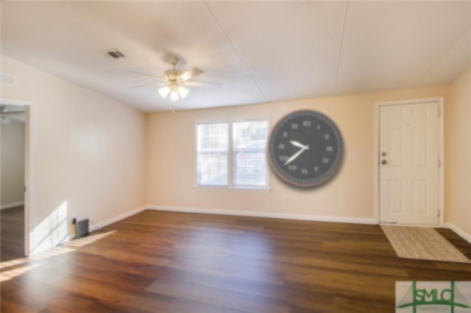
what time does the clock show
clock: 9:38
